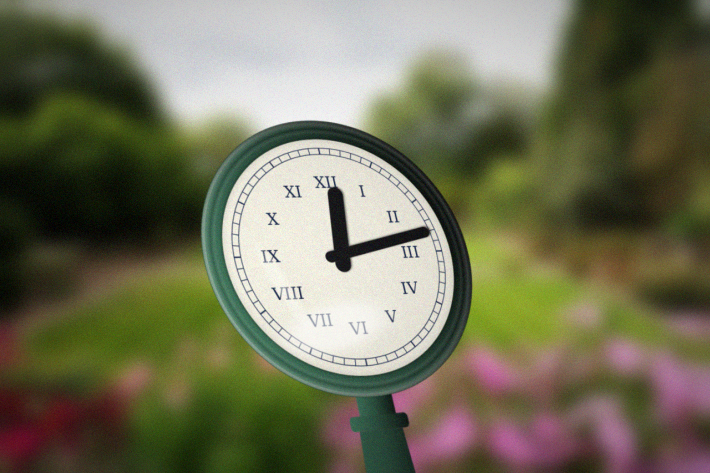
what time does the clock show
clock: 12:13
